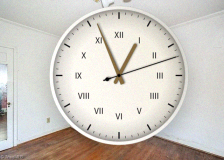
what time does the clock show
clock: 12:56:12
